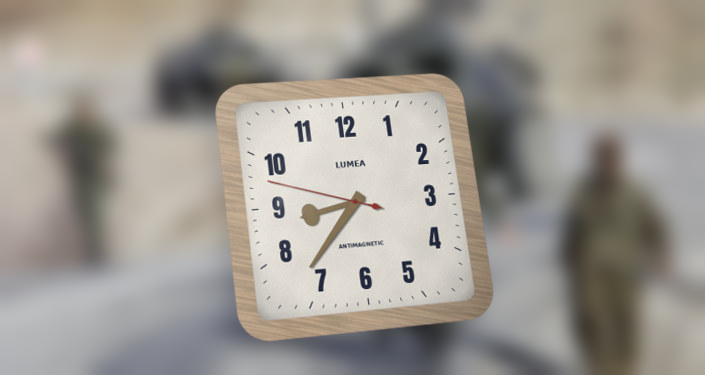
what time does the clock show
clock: 8:36:48
